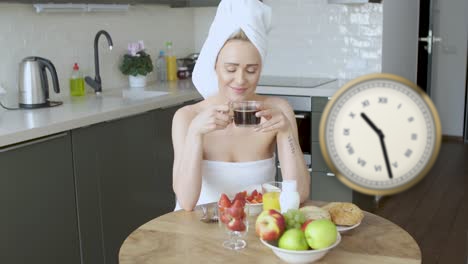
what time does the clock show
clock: 10:27
